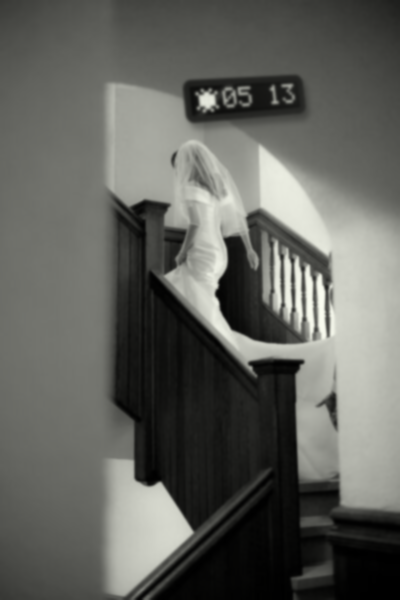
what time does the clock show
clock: 5:13
